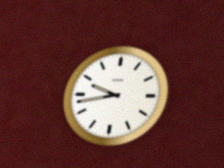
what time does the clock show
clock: 9:43
